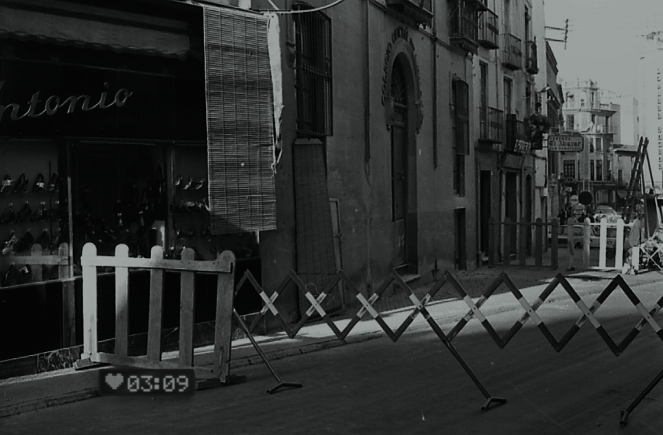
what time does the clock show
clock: 3:09
